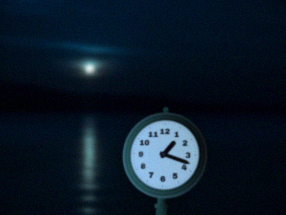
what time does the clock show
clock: 1:18
